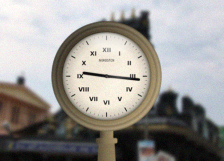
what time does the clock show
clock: 9:16
